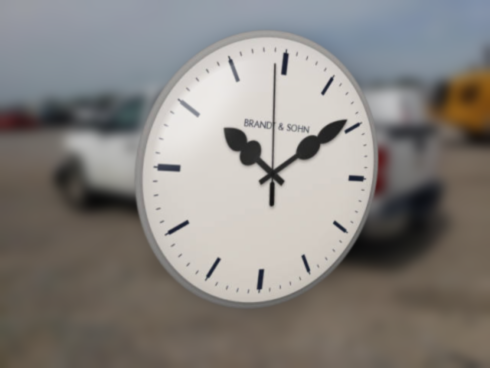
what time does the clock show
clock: 10:08:59
